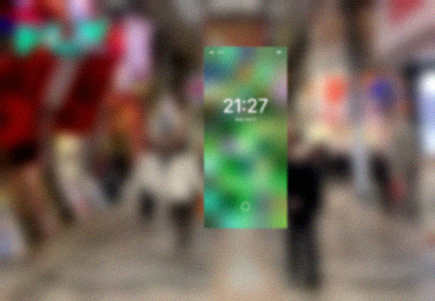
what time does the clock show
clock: 21:27
